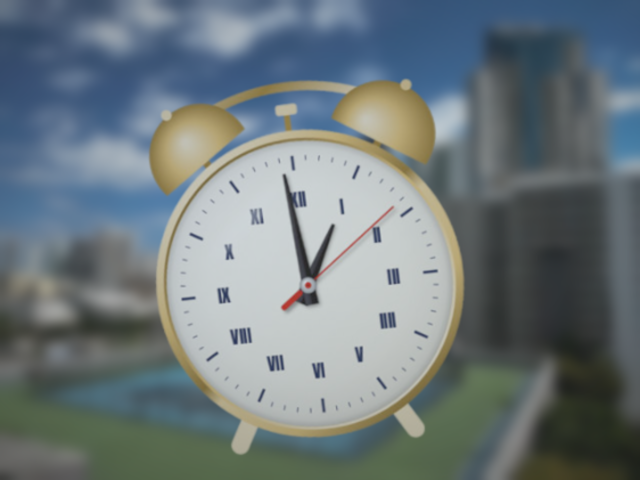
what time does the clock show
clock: 12:59:09
